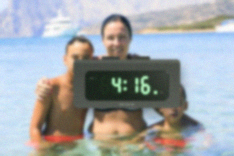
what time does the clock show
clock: 4:16
